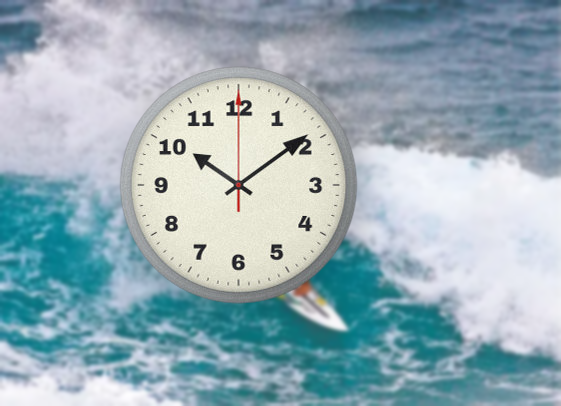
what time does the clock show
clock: 10:09:00
